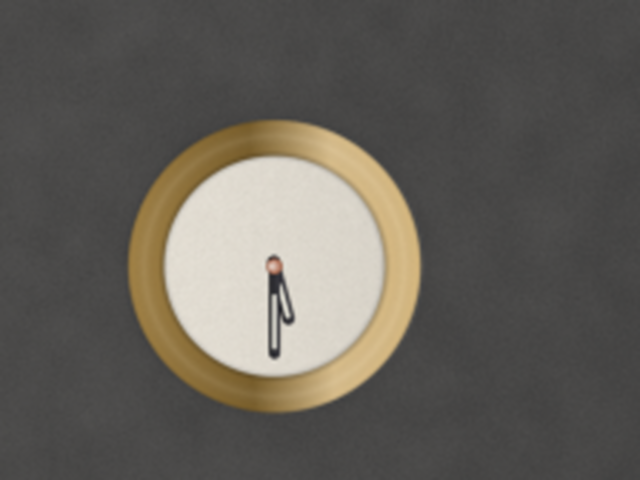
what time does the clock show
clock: 5:30
